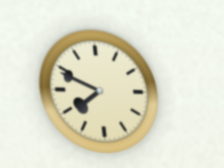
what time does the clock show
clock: 7:49
